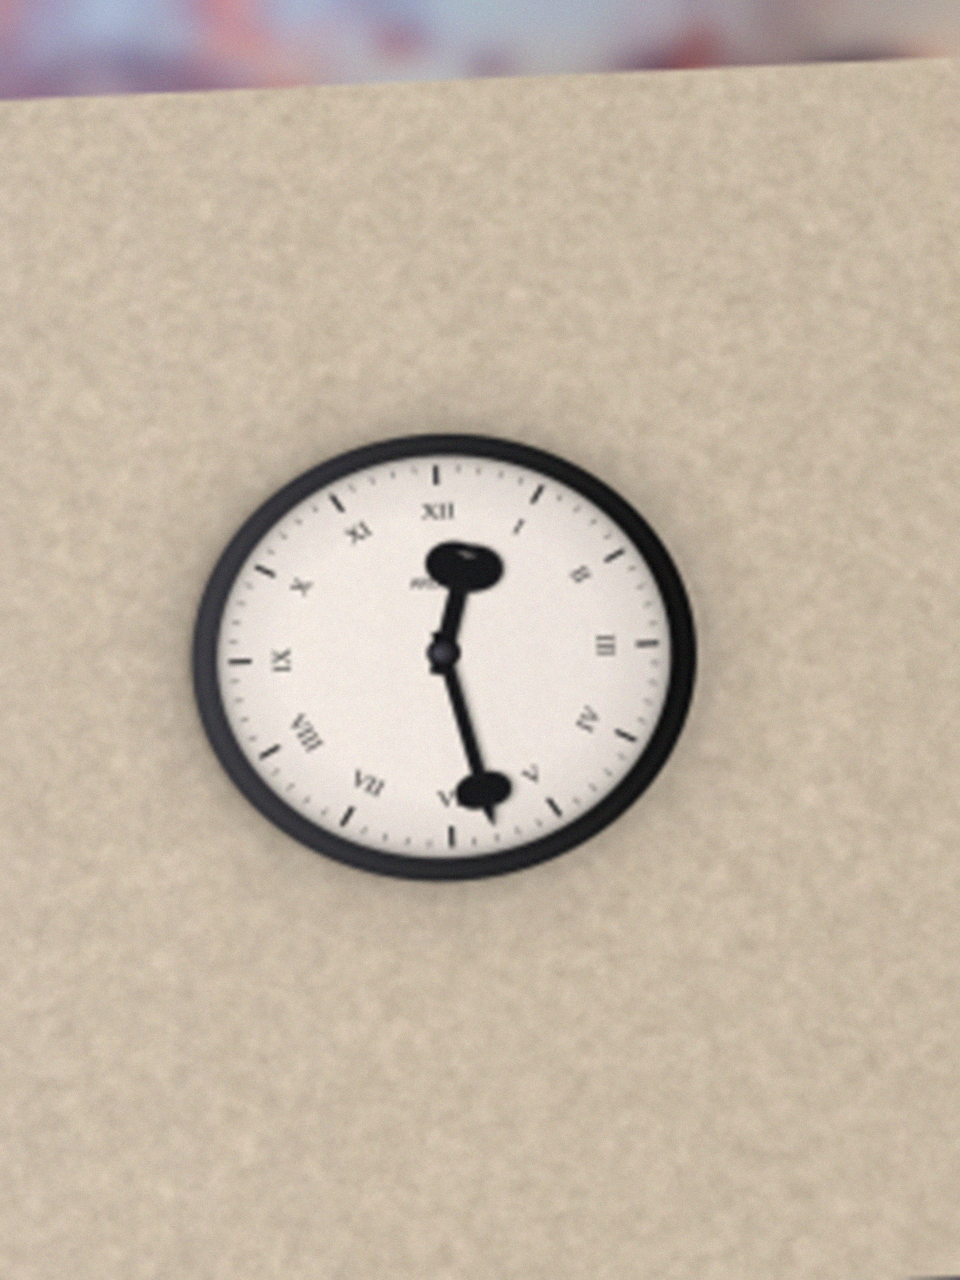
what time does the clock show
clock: 12:28
